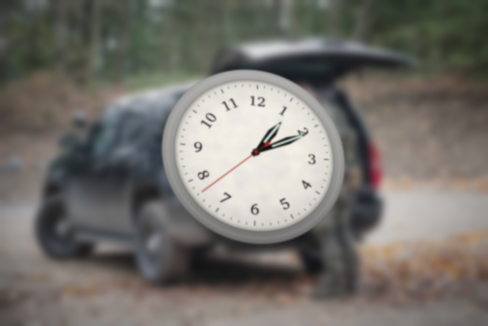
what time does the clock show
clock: 1:10:38
